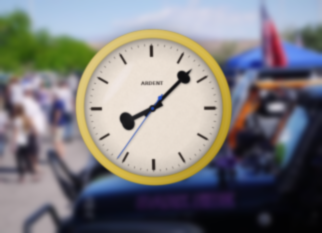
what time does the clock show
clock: 8:07:36
